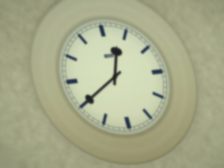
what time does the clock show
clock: 12:40
